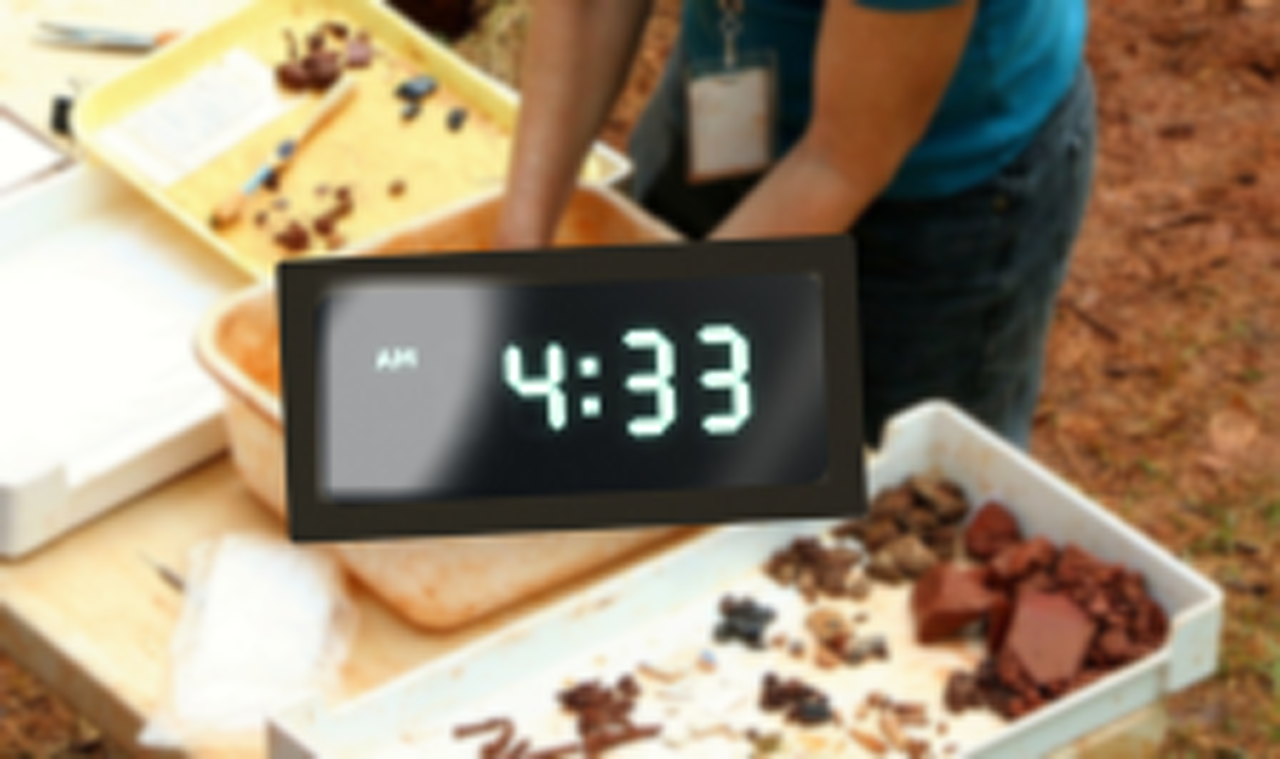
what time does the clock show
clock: 4:33
